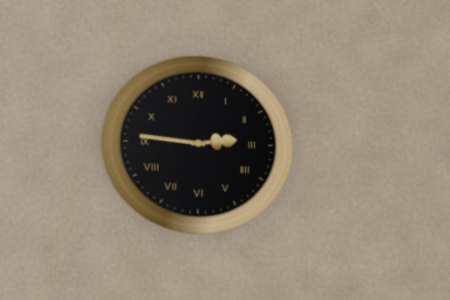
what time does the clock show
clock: 2:46
